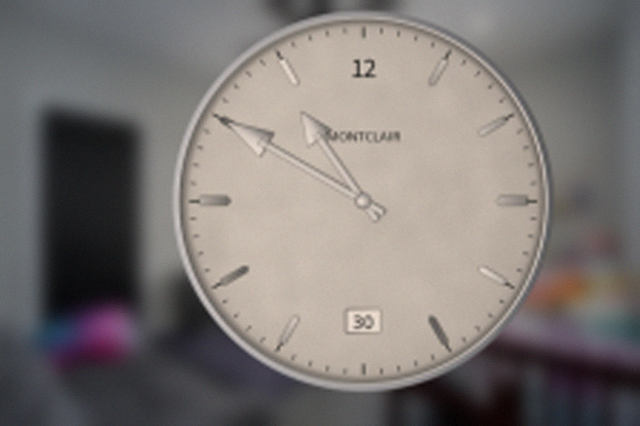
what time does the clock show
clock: 10:50
